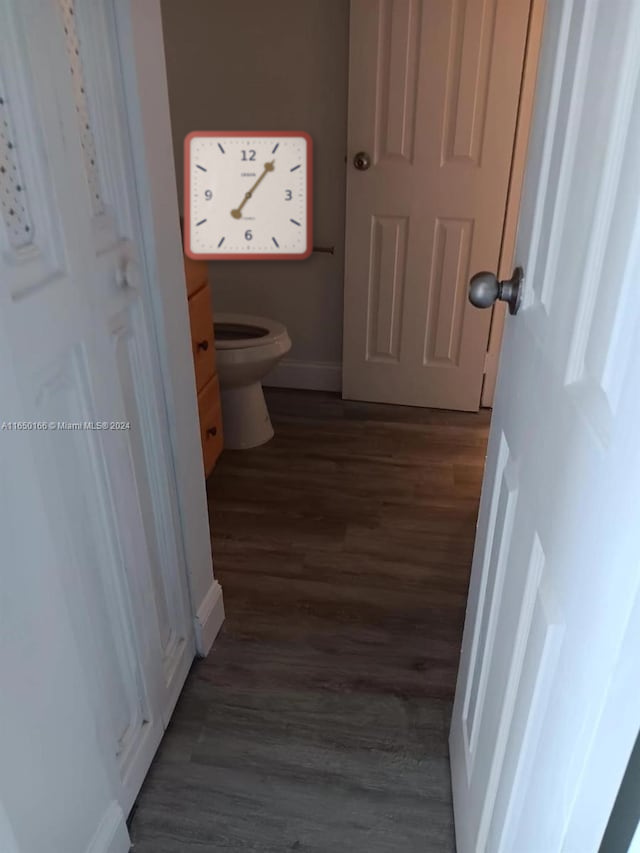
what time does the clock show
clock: 7:06
